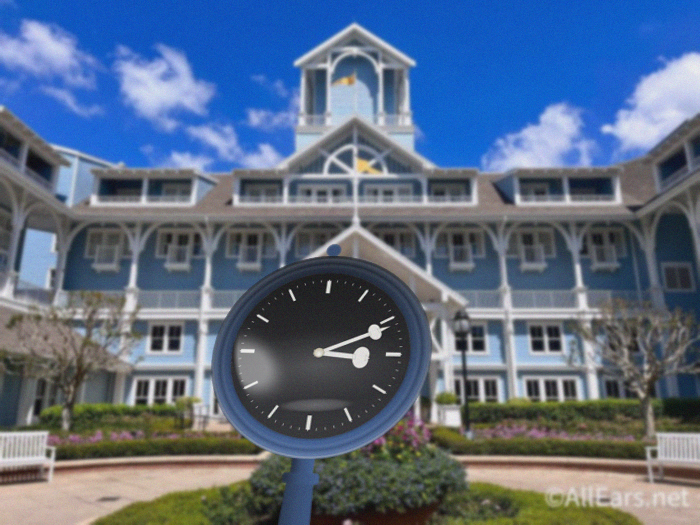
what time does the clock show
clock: 3:11
